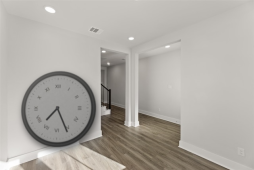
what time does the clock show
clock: 7:26
